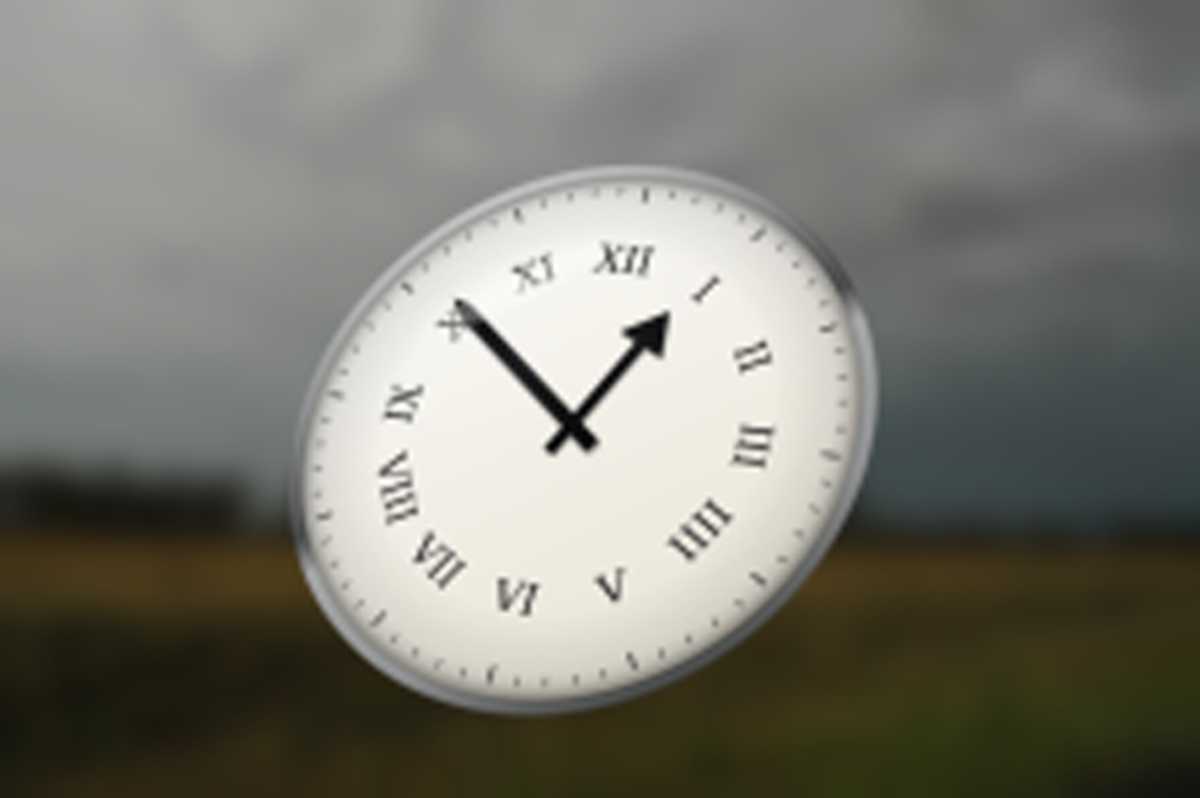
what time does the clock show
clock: 12:51
